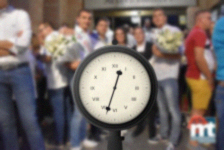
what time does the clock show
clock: 12:33
